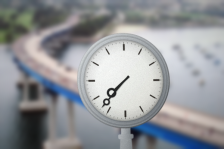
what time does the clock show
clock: 7:37
